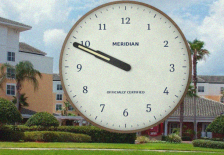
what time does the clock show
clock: 9:49
